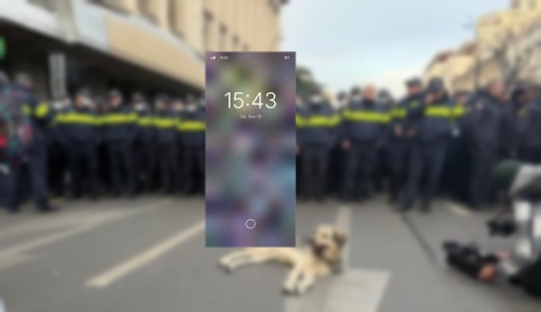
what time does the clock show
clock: 15:43
